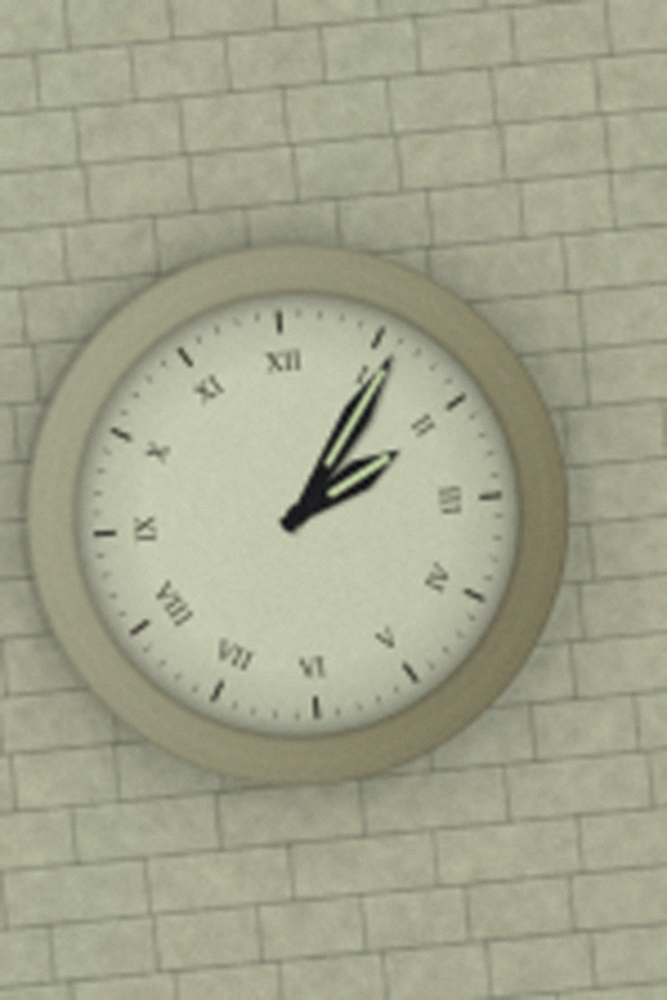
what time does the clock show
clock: 2:06
